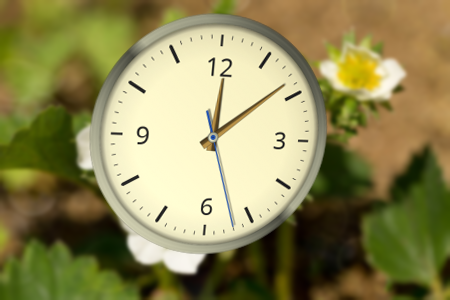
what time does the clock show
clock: 12:08:27
